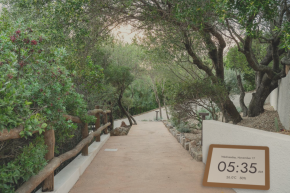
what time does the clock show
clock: 5:35
